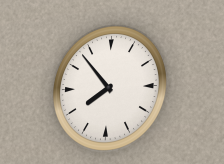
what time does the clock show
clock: 7:53
